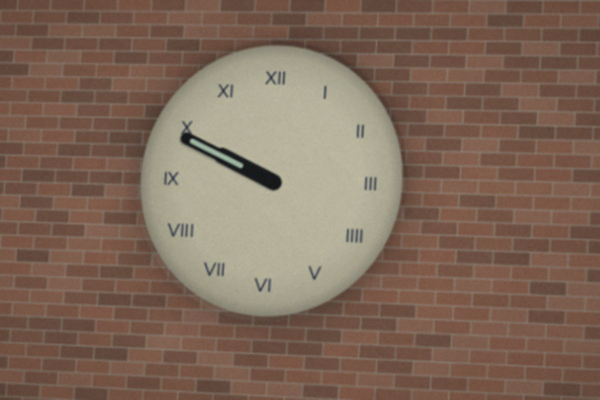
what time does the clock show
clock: 9:49
